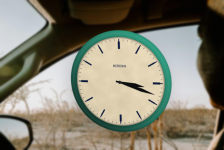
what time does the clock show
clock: 3:18
